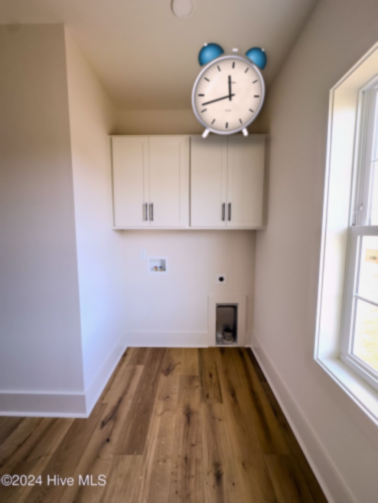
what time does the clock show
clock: 11:42
